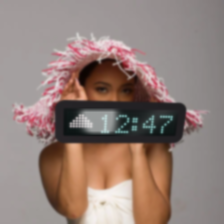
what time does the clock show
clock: 12:47
